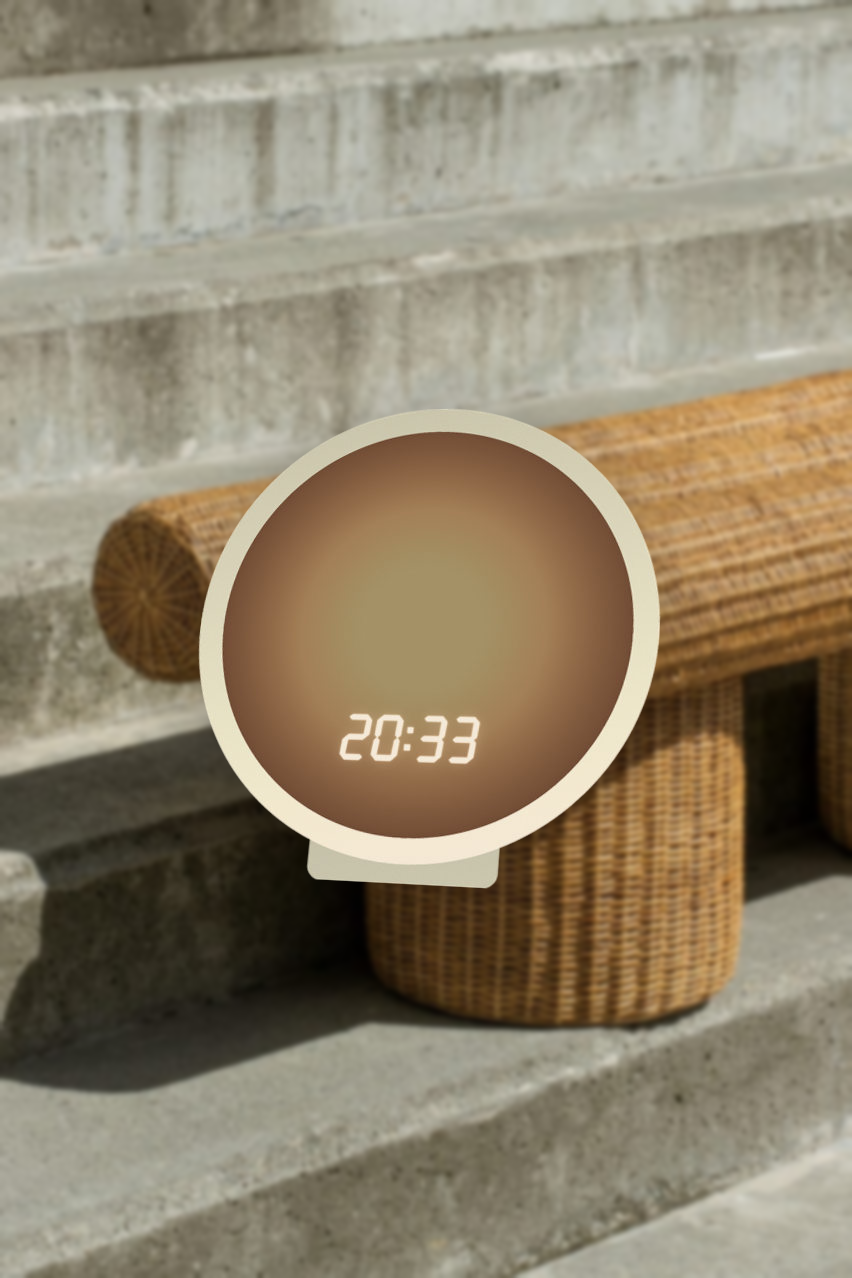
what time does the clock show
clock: 20:33
